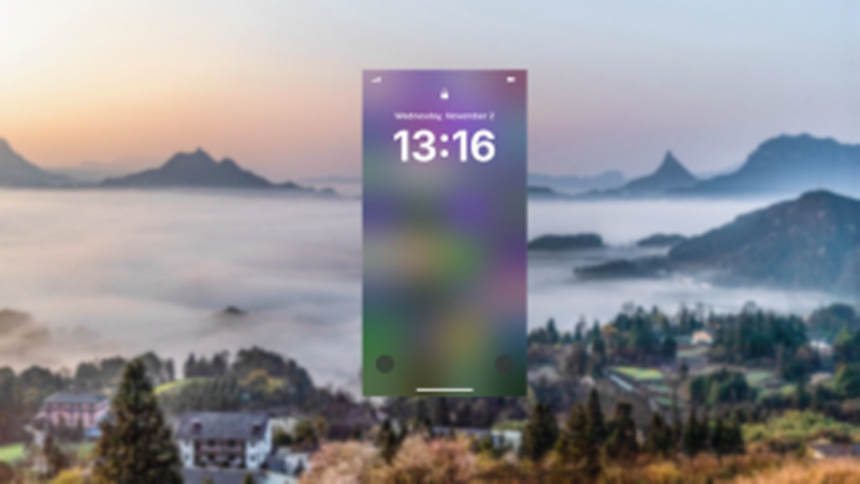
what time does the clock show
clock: 13:16
